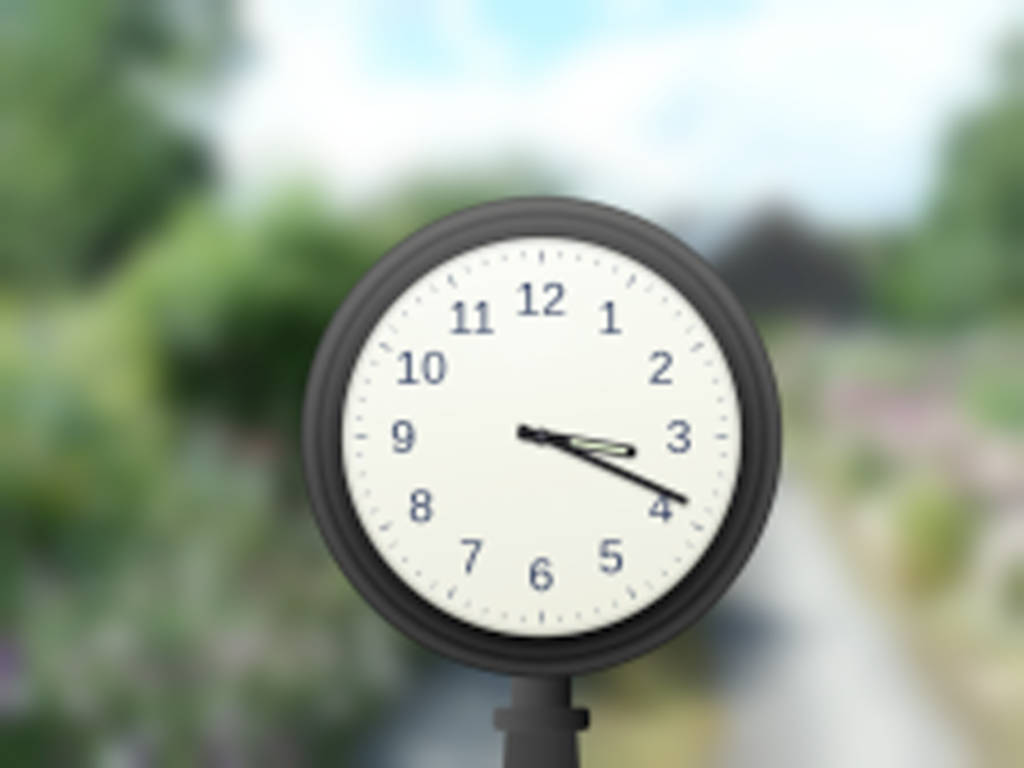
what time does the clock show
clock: 3:19
